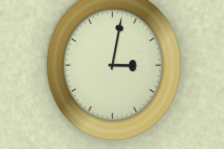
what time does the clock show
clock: 3:02
